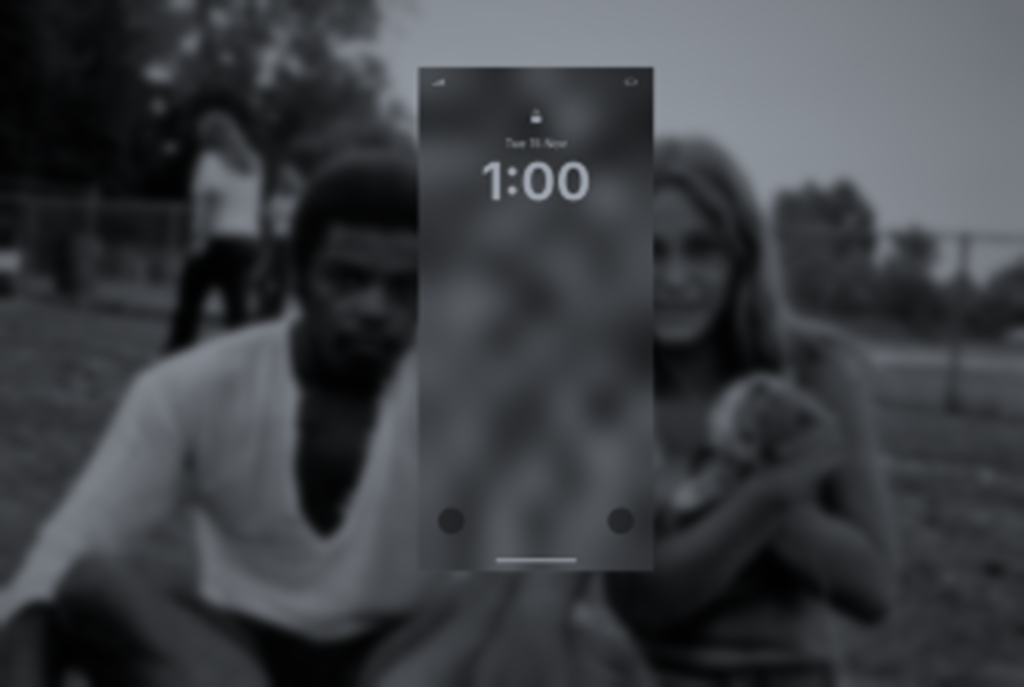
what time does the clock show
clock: 1:00
